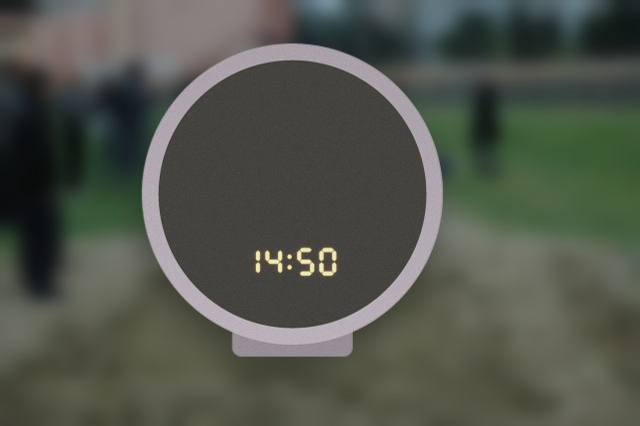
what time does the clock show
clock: 14:50
